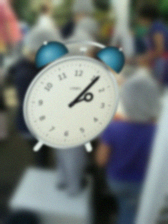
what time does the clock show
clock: 2:06
